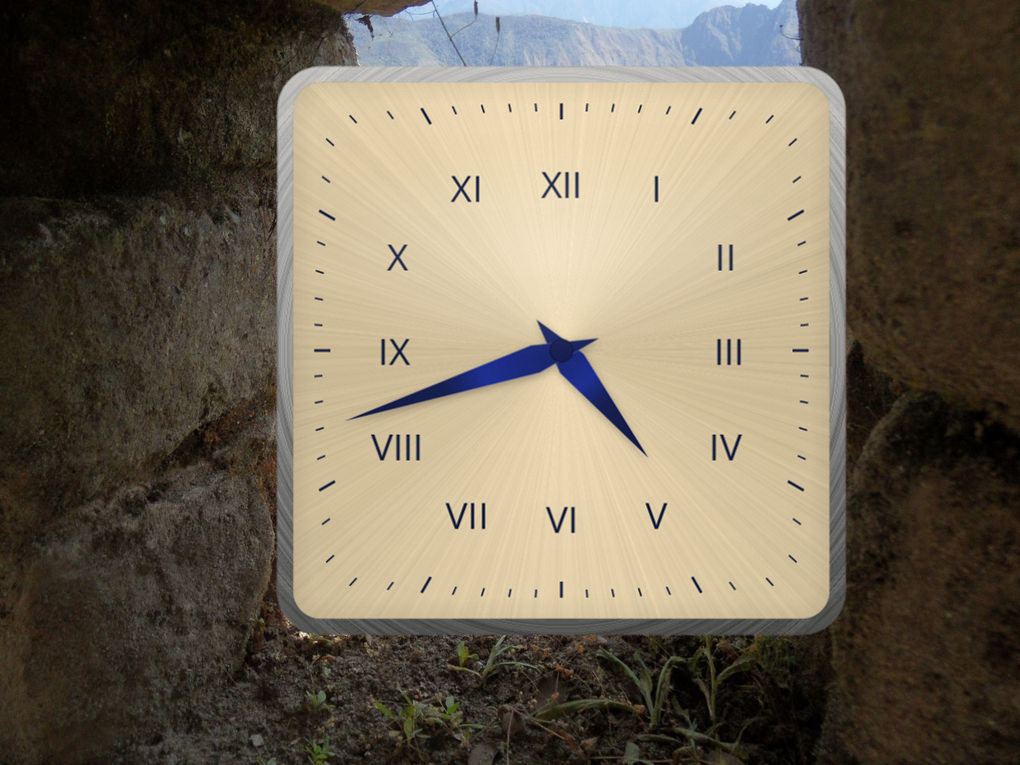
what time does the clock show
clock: 4:42
